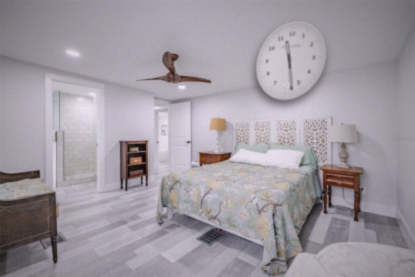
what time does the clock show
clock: 11:28
